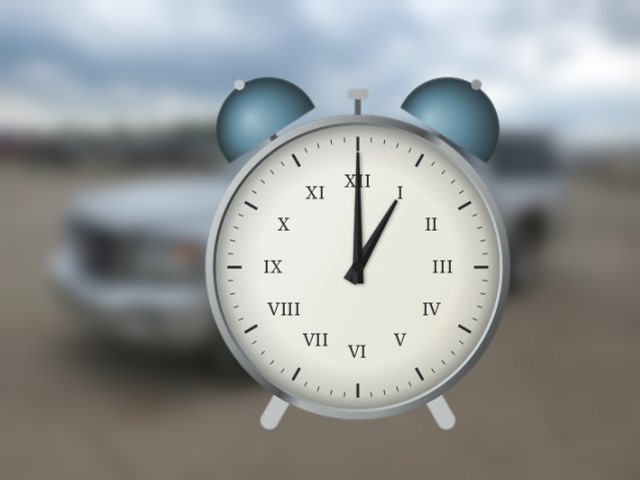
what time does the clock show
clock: 1:00
